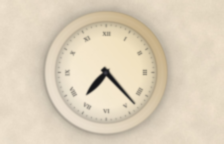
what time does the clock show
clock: 7:23
